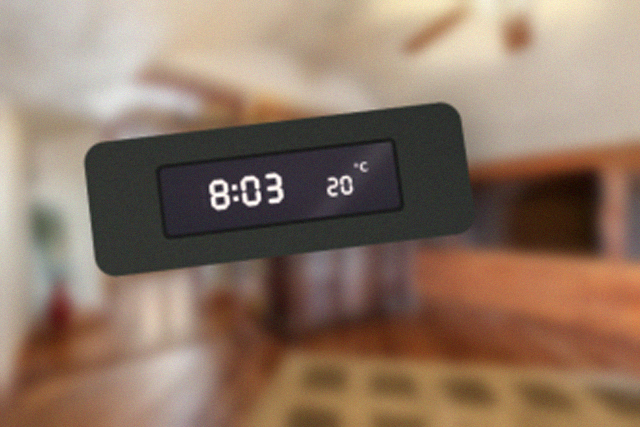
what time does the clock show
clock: 8:03
